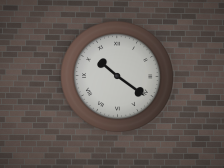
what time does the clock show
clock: 10:21
